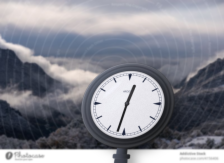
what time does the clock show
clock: 12:32
